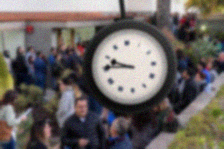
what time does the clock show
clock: 9:46
